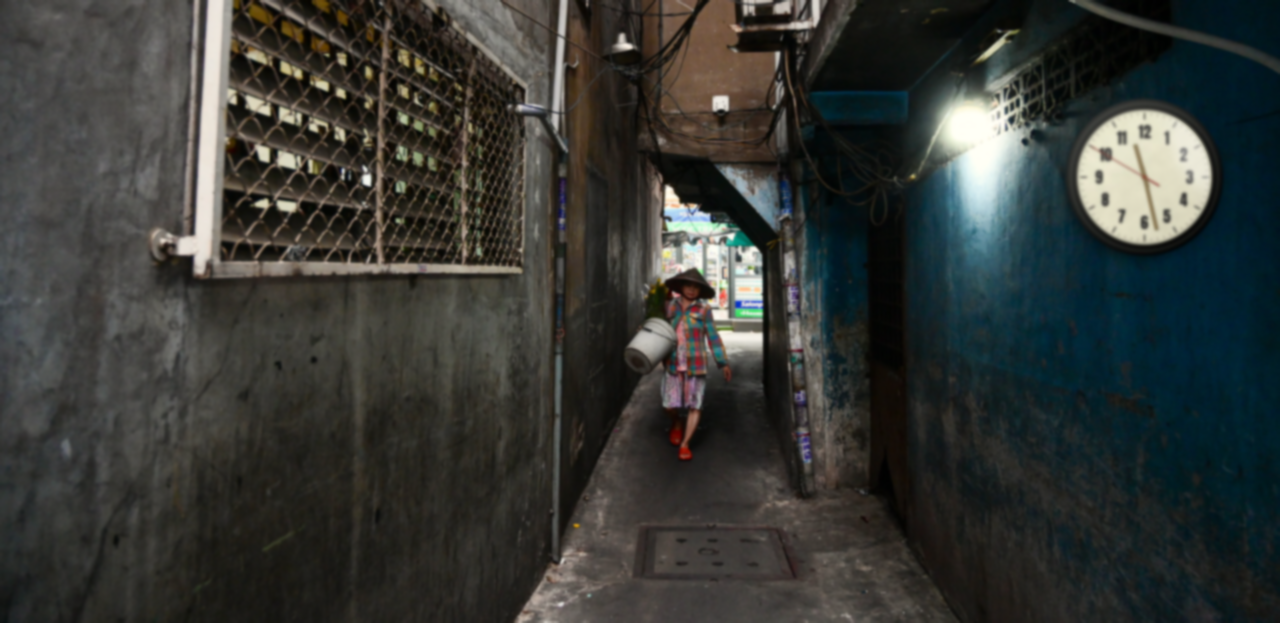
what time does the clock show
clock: 11:27:50
